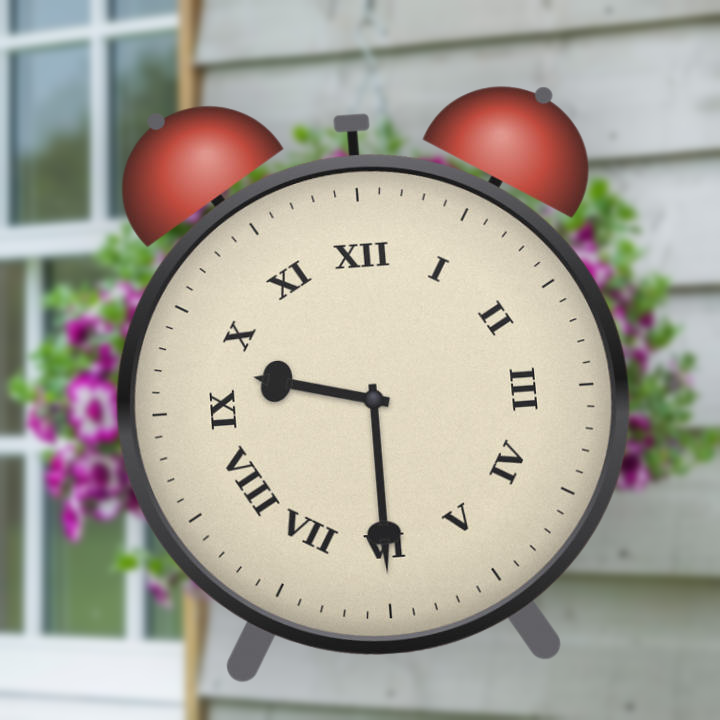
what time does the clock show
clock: 9:30
